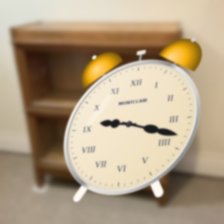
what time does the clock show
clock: 9:18
